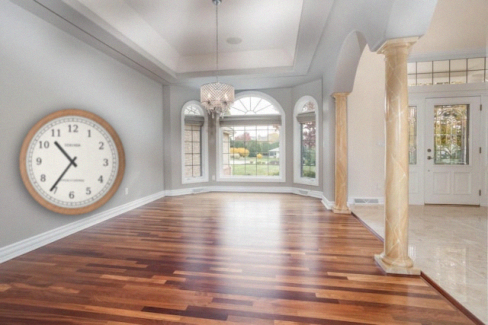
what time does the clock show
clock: 10:36
